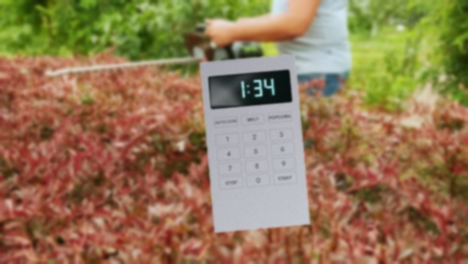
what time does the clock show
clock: 1:34
